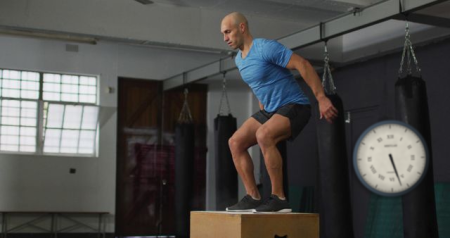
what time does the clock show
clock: 5:27
